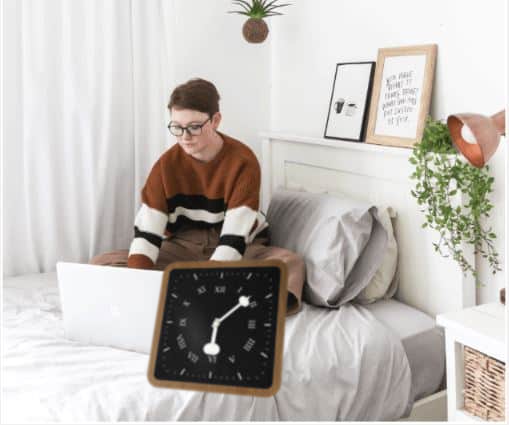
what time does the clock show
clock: 6:08
